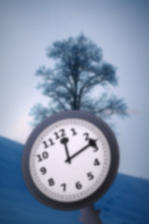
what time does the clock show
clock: 12:13
